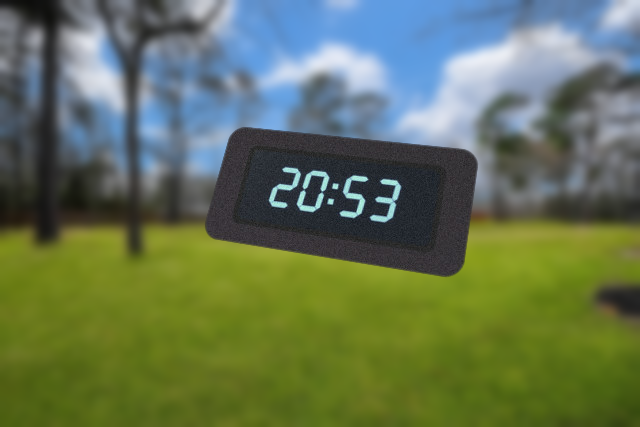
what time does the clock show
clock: 20:53
